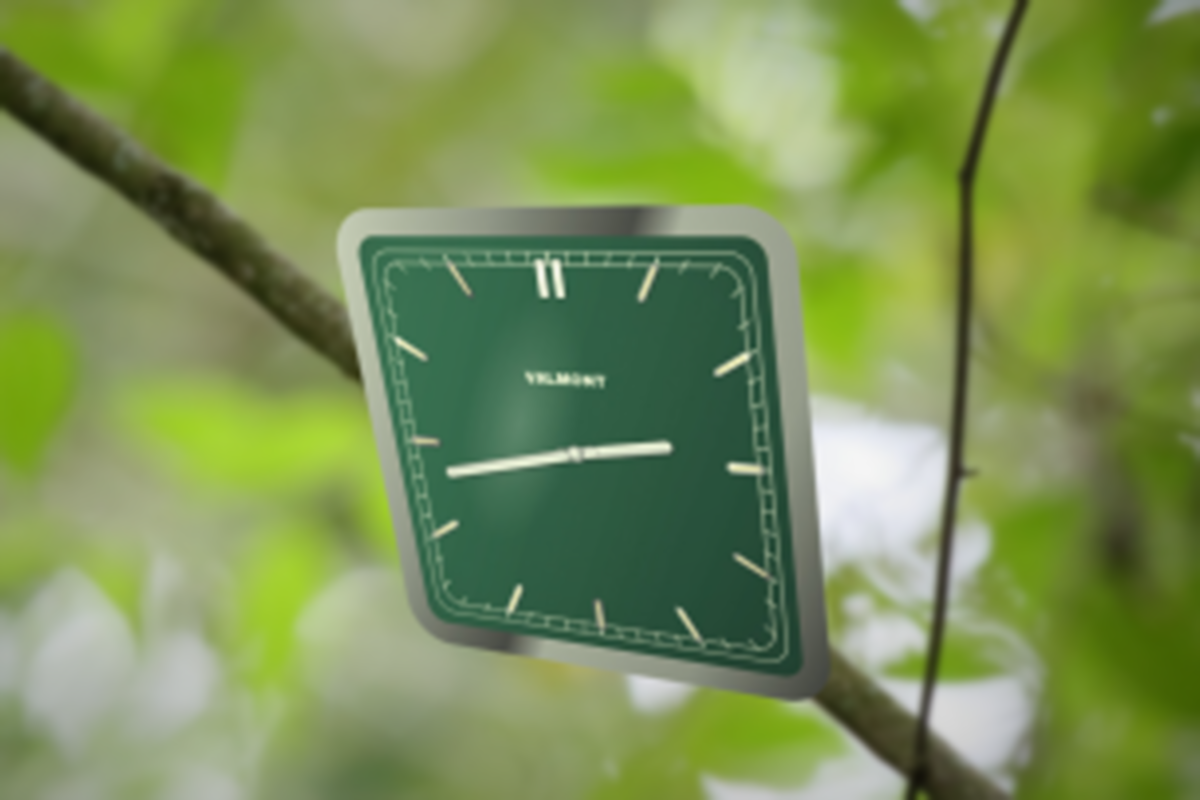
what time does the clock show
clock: 2:43
